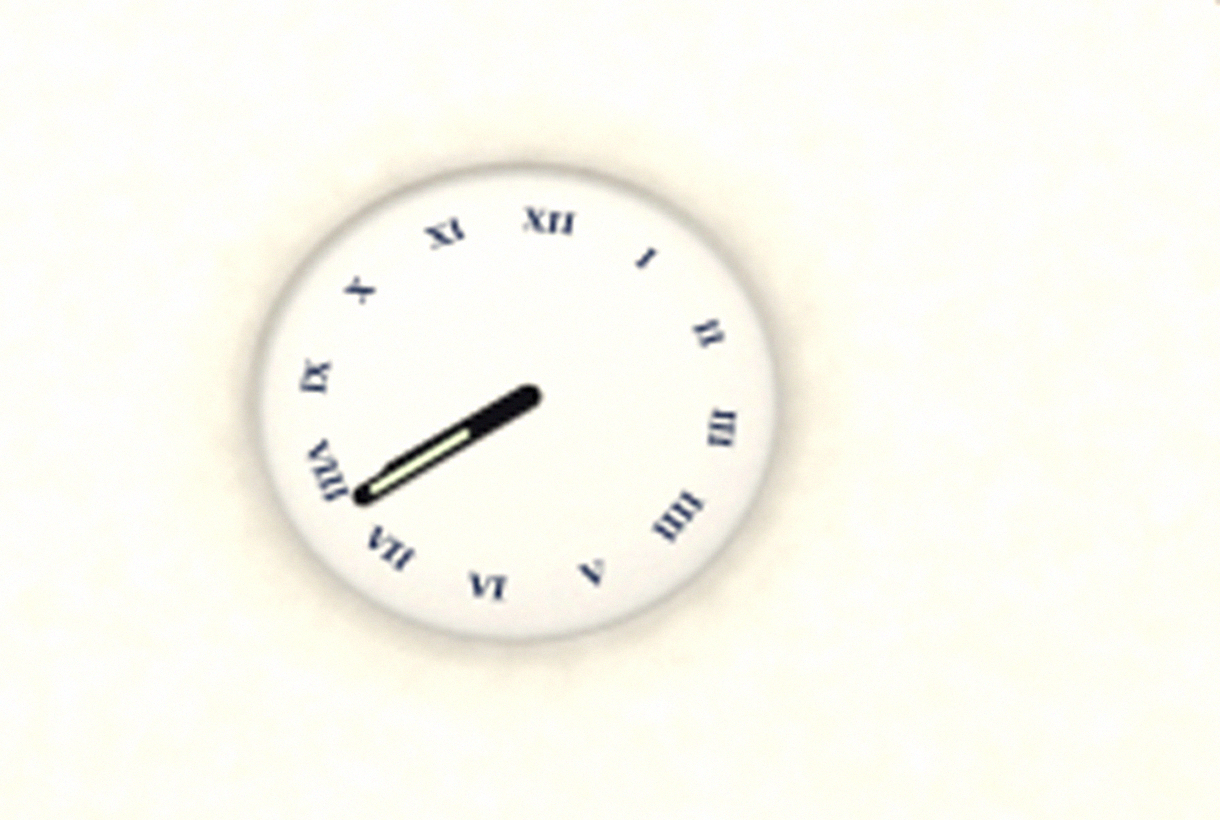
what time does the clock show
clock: 7:38
